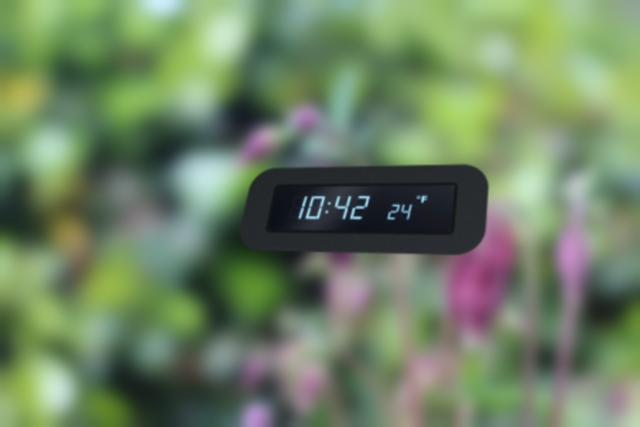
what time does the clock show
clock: 10:42
